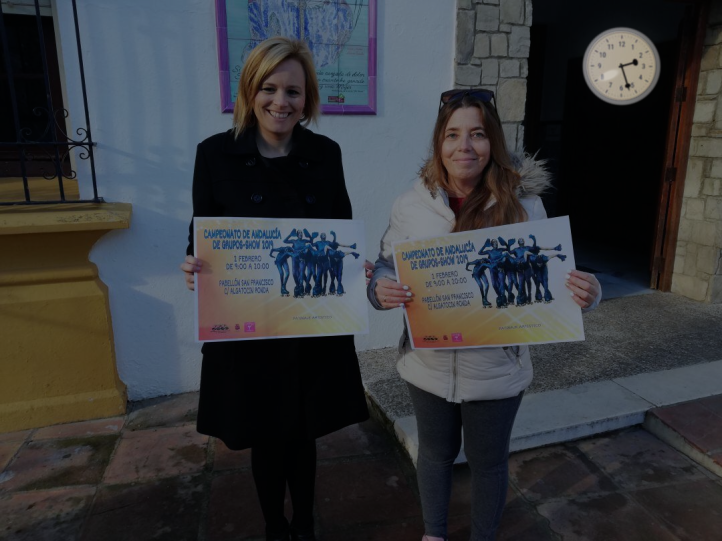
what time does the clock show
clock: 2:27
